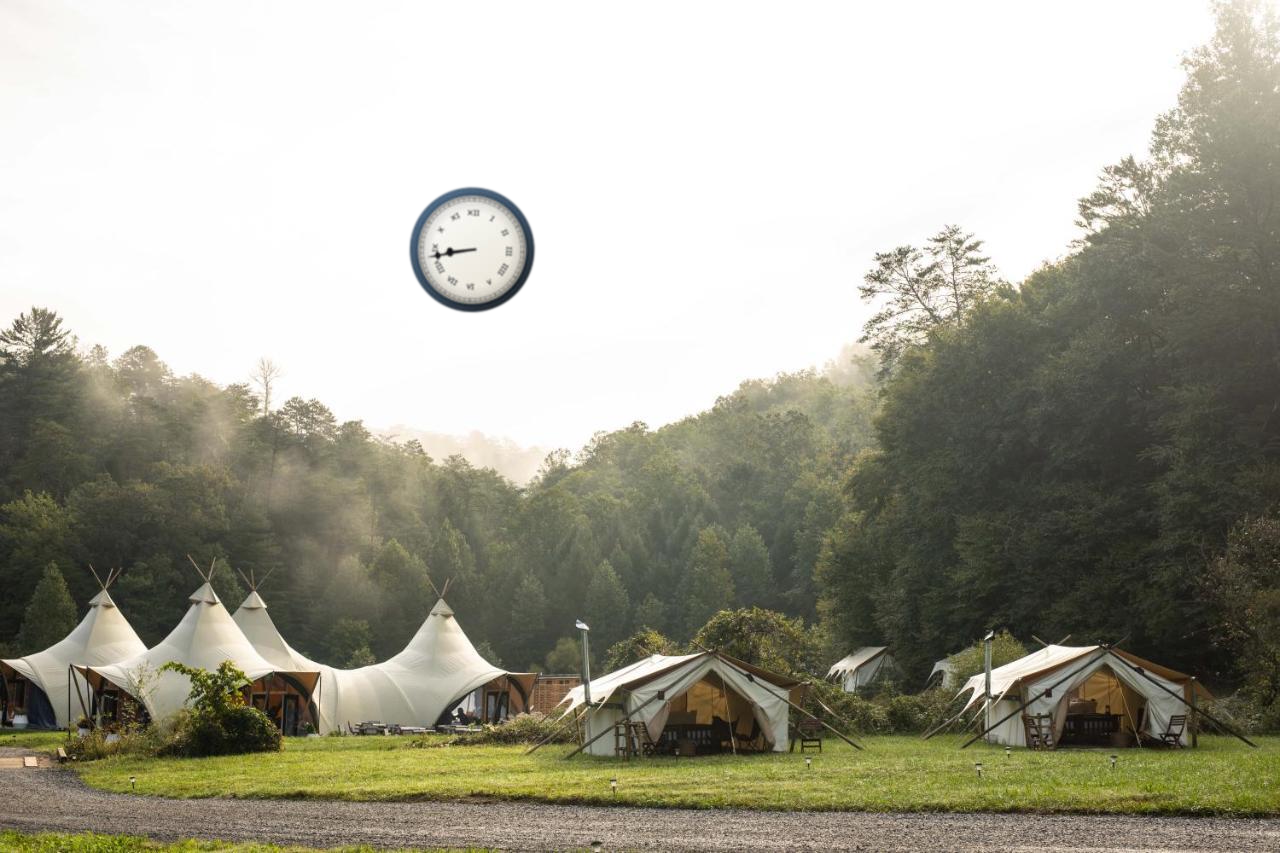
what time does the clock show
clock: 8:43
